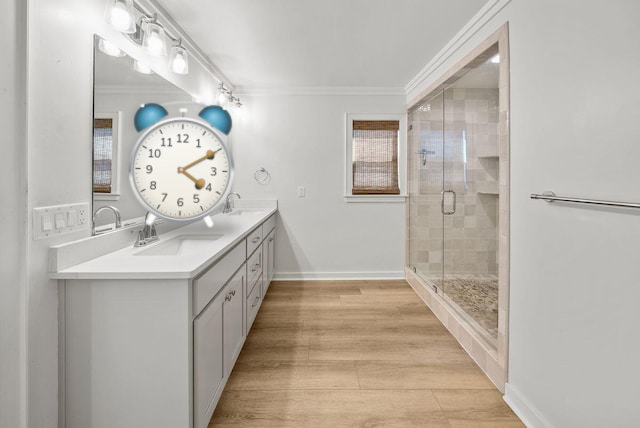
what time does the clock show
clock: 4:10
